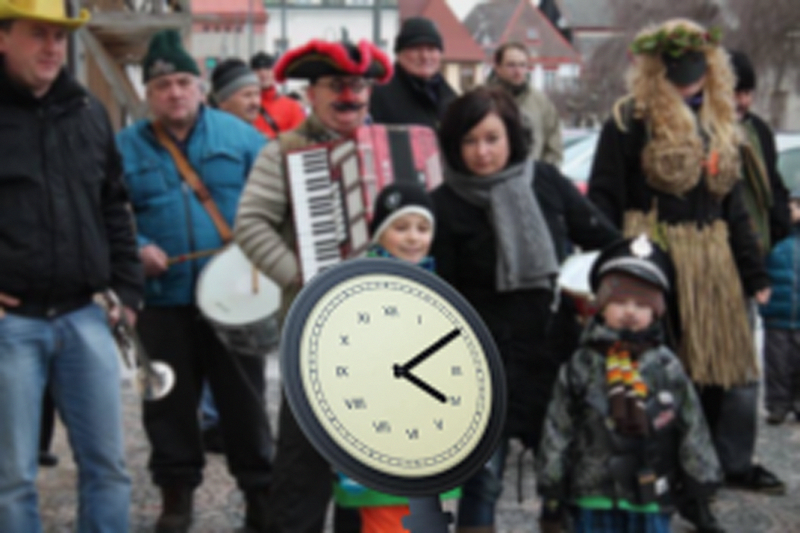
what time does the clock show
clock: 4:10
